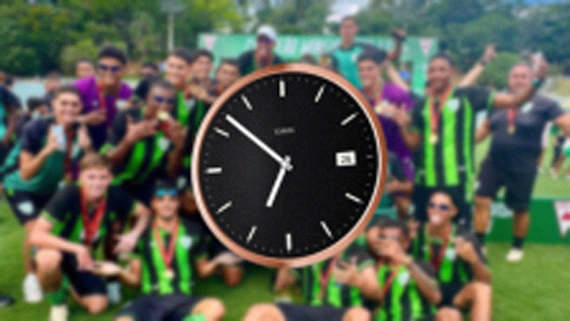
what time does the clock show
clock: 6:52
